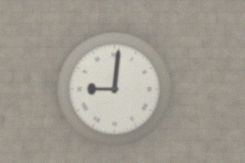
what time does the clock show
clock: 9:01
